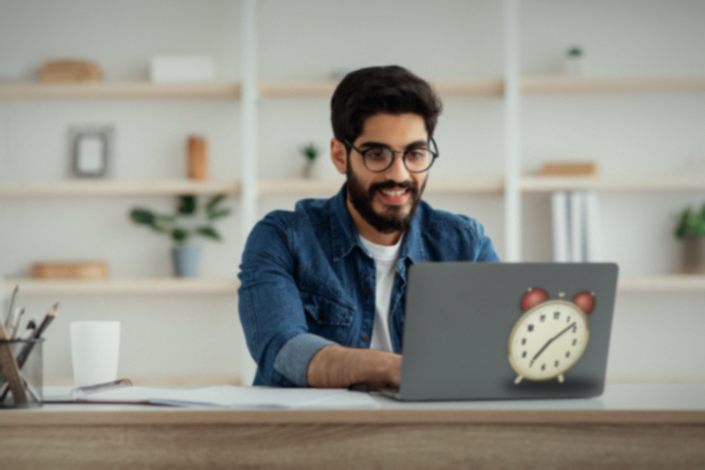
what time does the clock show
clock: 7:08
